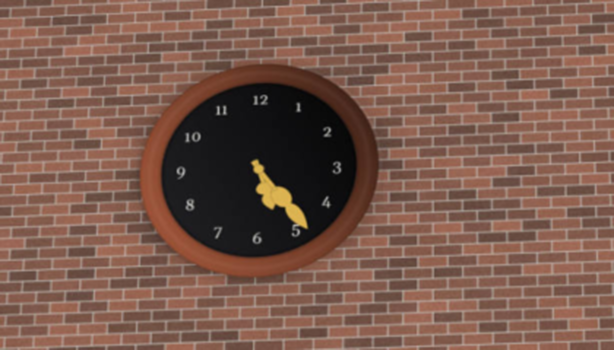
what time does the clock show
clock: 5:24
